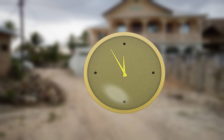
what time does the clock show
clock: 11:55
